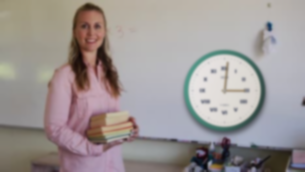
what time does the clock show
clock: 3:01
